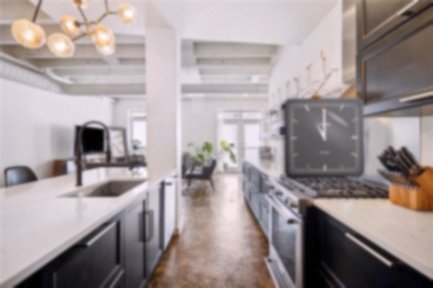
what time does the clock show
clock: 11:00
